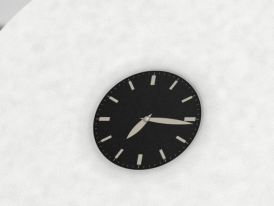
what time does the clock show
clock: 7:16
